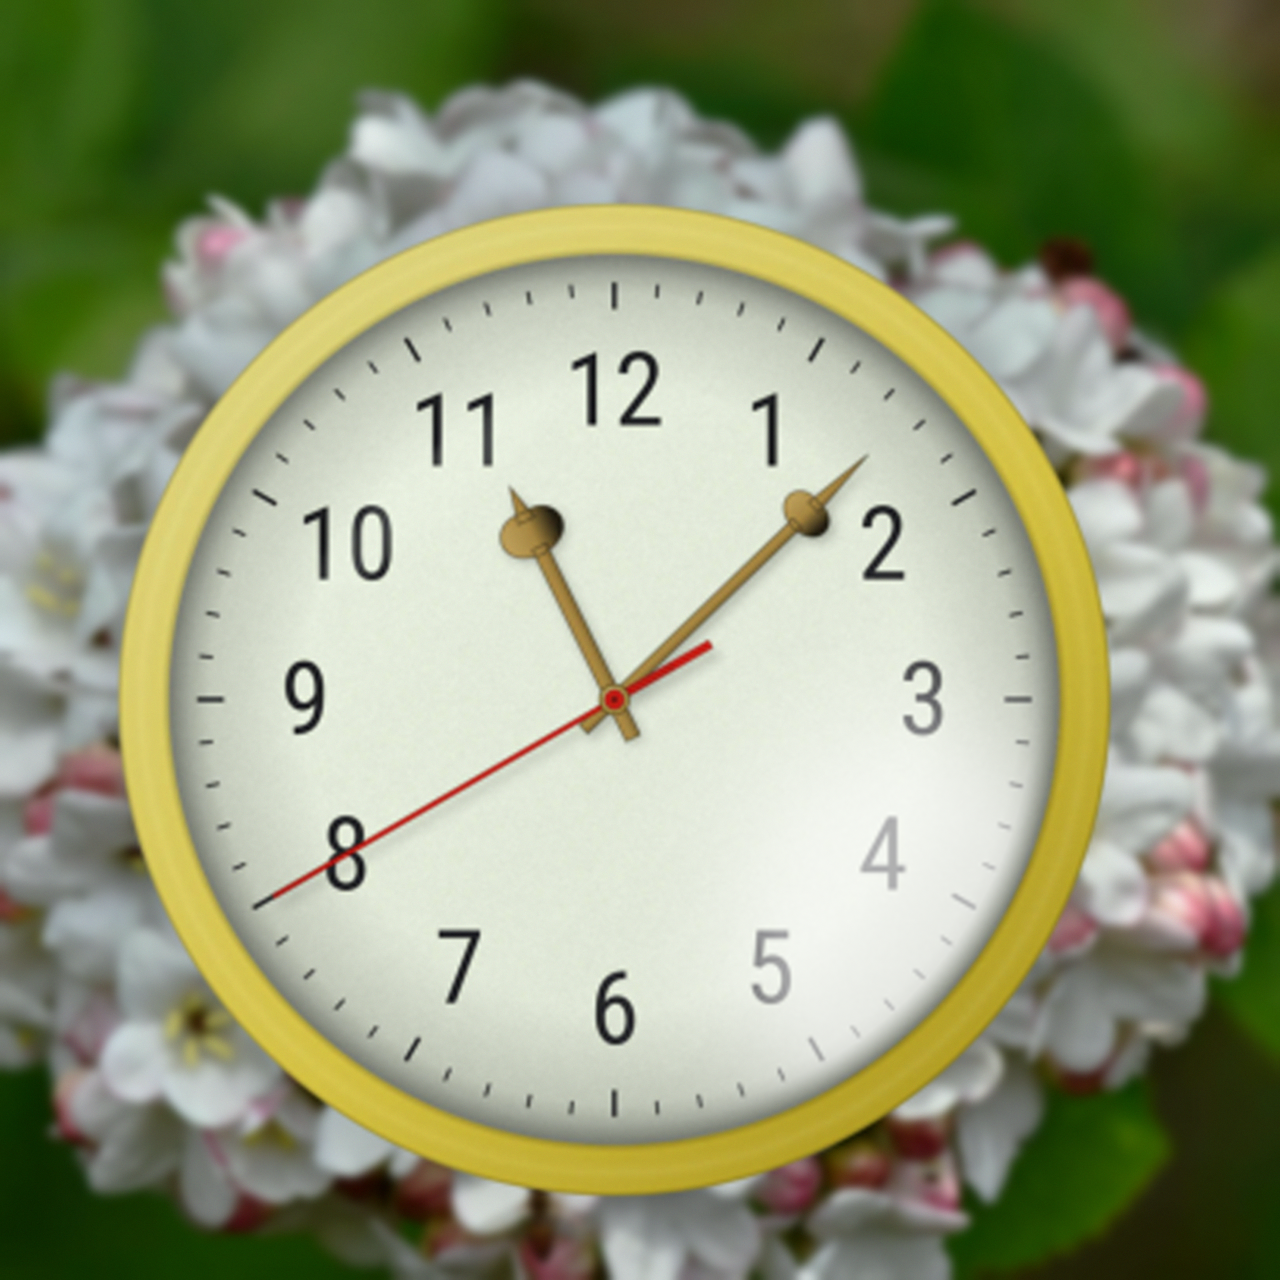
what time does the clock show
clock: 11:07:40
